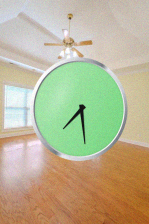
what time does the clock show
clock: 7:29
